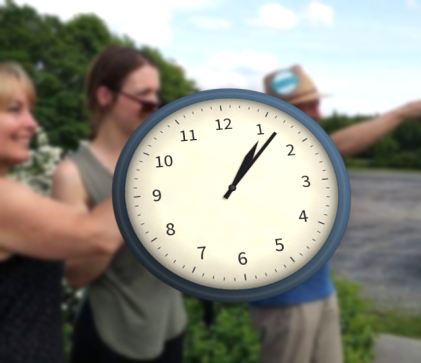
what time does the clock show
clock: 1:07
